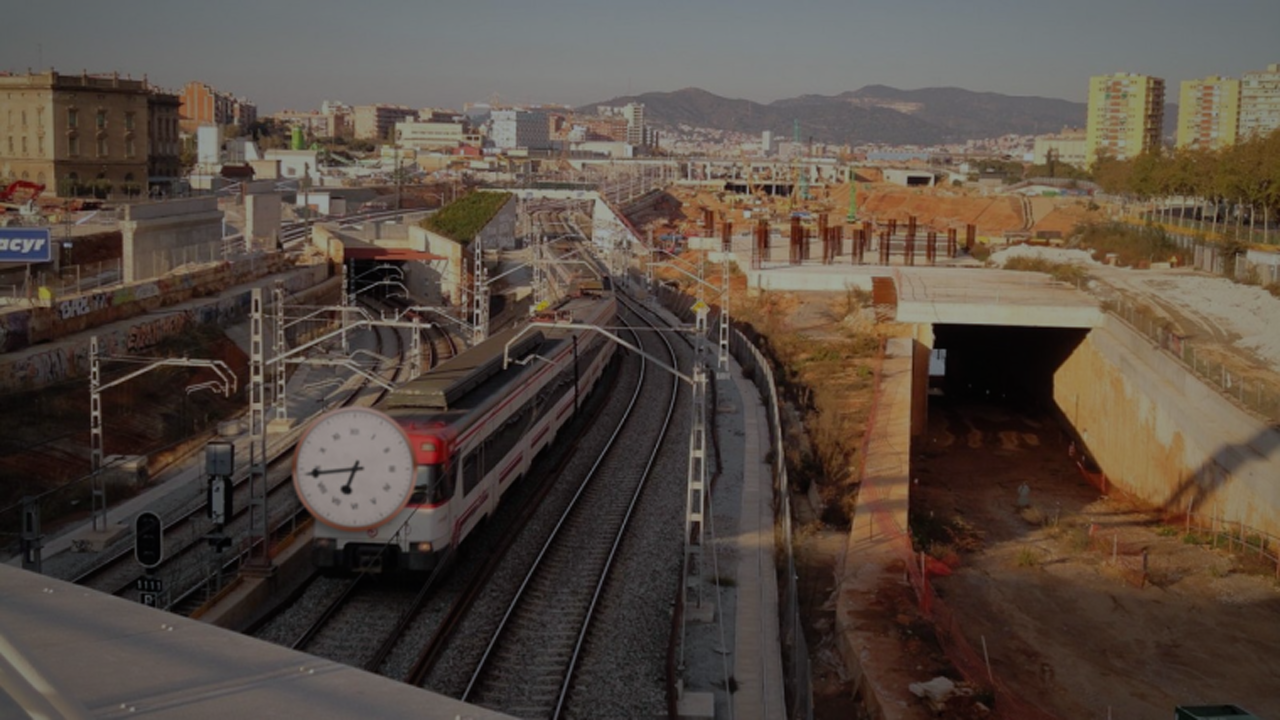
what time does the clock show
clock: 6:44
